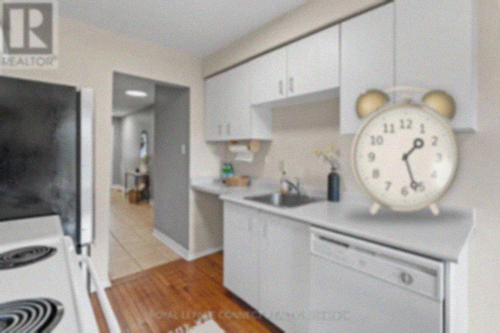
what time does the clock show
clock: 1:27
